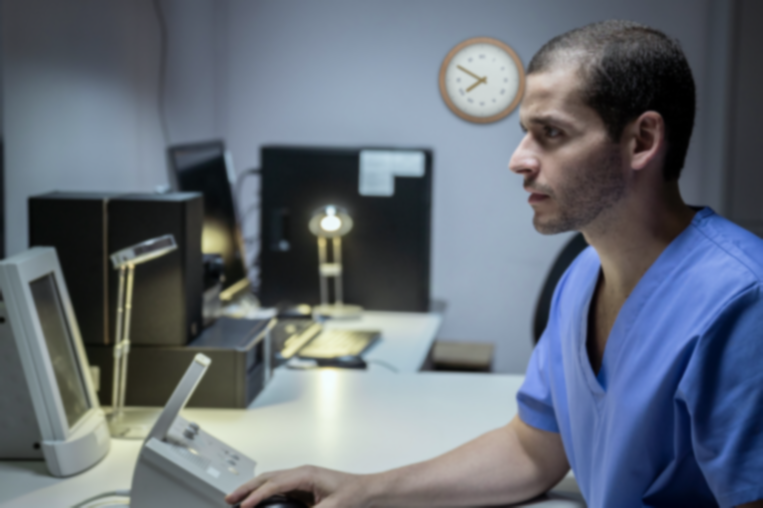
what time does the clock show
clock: 7:50
